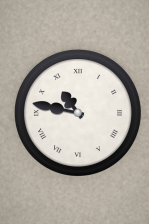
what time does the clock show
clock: 10:47
